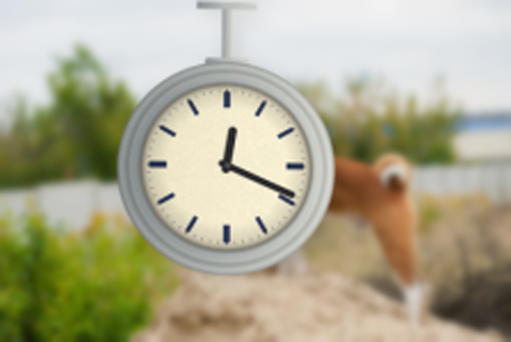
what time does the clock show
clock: 12:19
